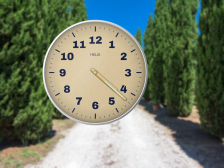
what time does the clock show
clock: 4:22
